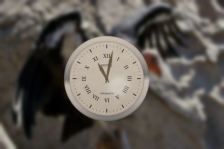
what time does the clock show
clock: 11:02
